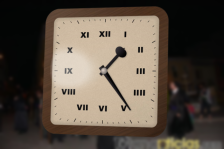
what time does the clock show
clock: 1:24
